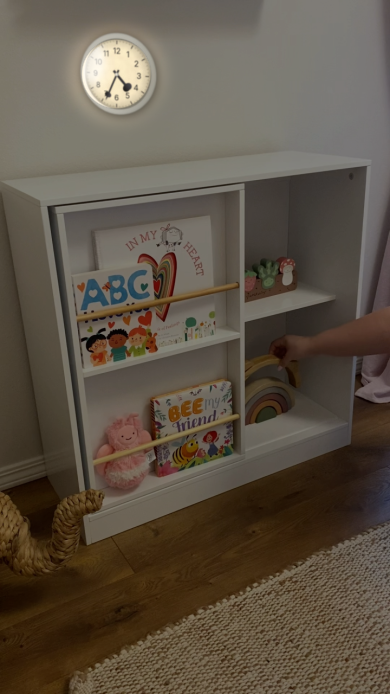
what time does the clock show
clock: 4:34
